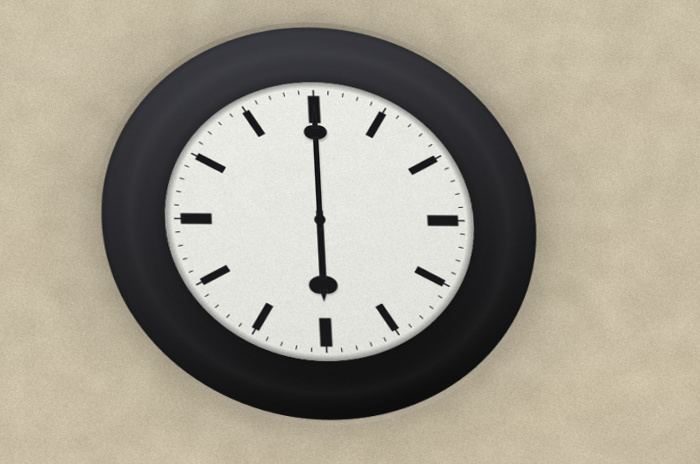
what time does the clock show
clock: 6:00
